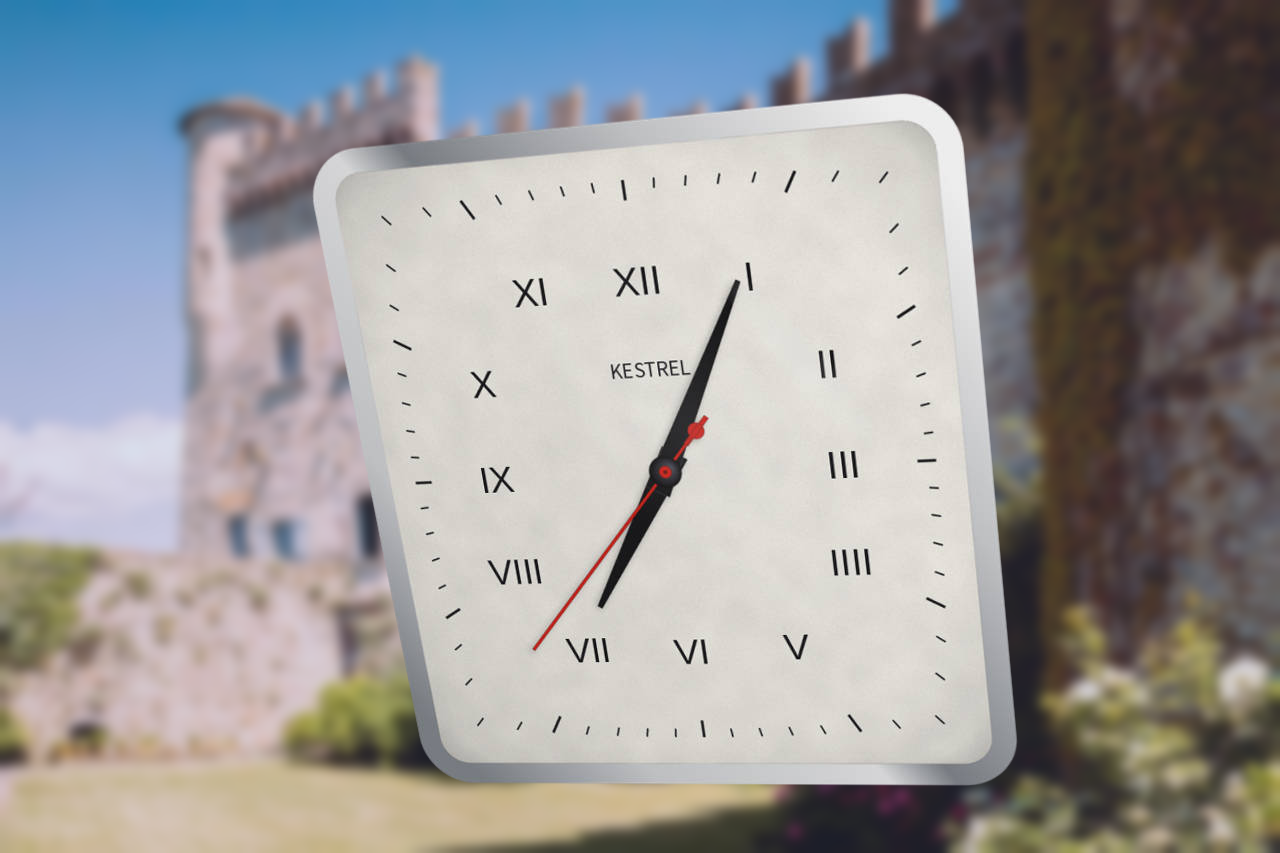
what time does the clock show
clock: 7:04:37
